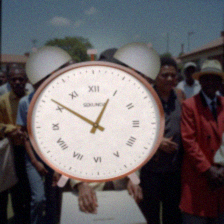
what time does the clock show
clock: 12:51
